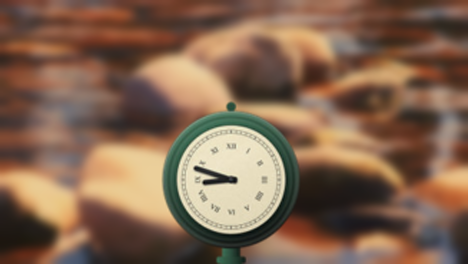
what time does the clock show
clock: 8:48
